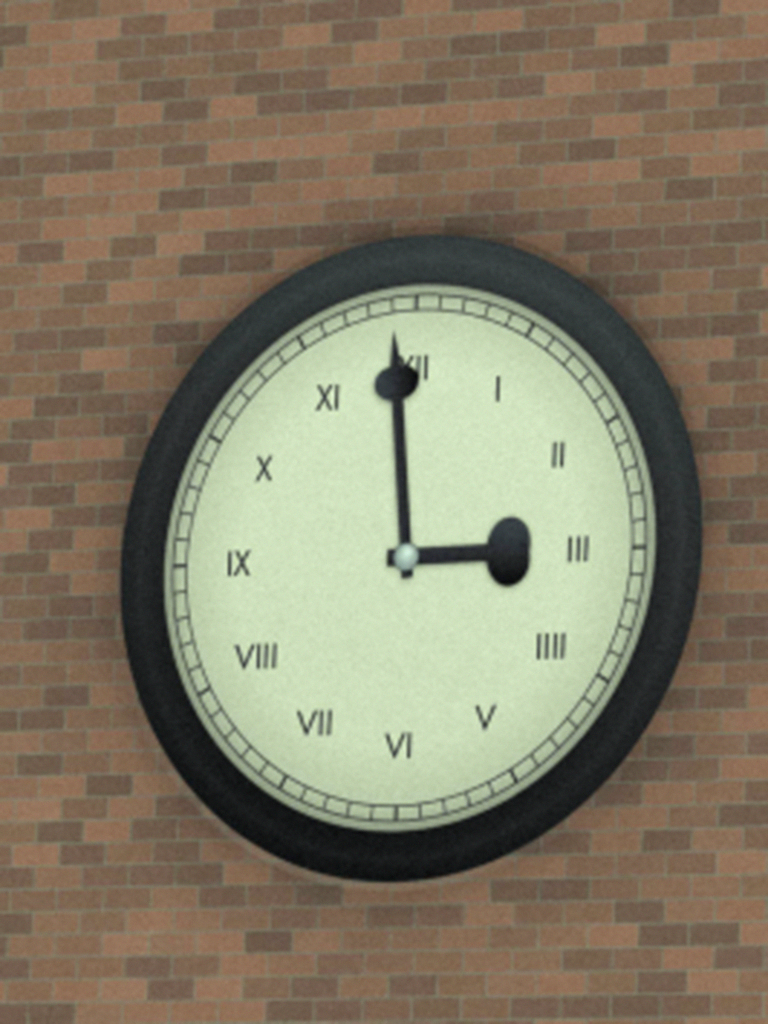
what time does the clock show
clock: 2:59
